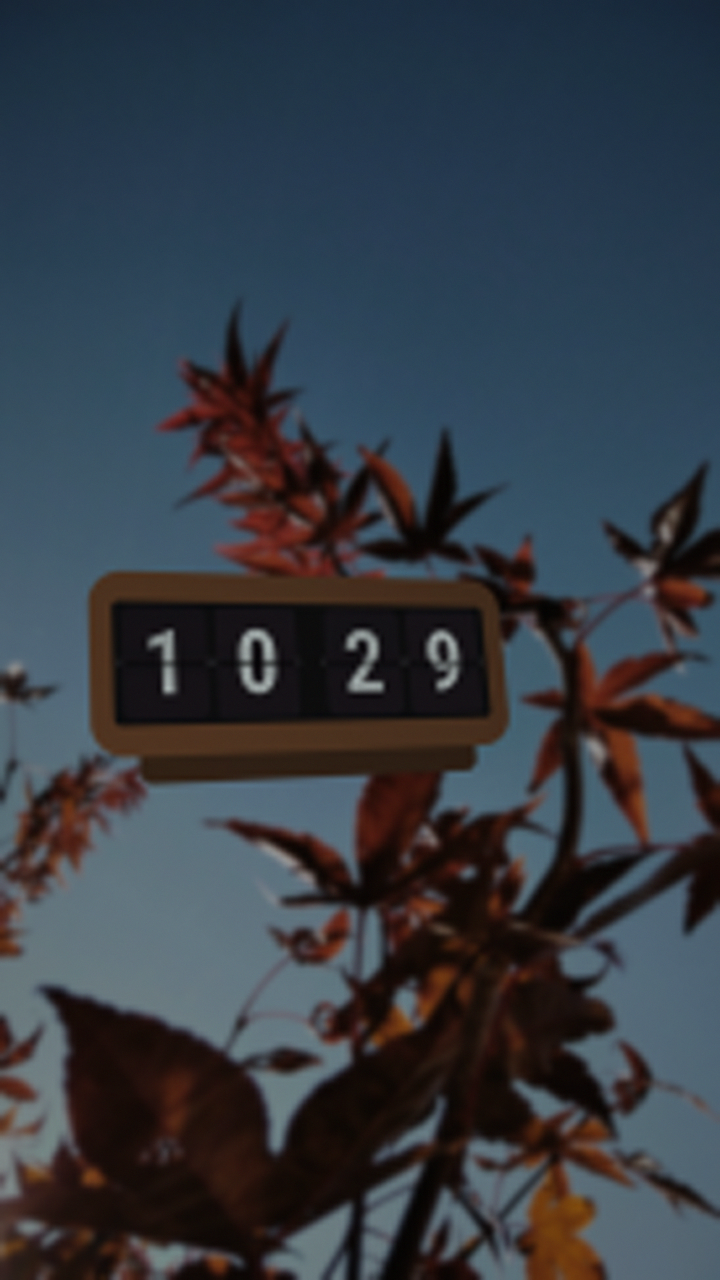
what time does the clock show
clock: 10:29
